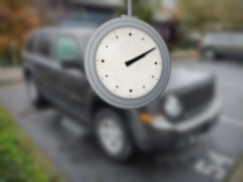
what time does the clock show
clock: 2:10
